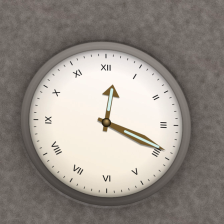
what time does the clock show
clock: 12:19
